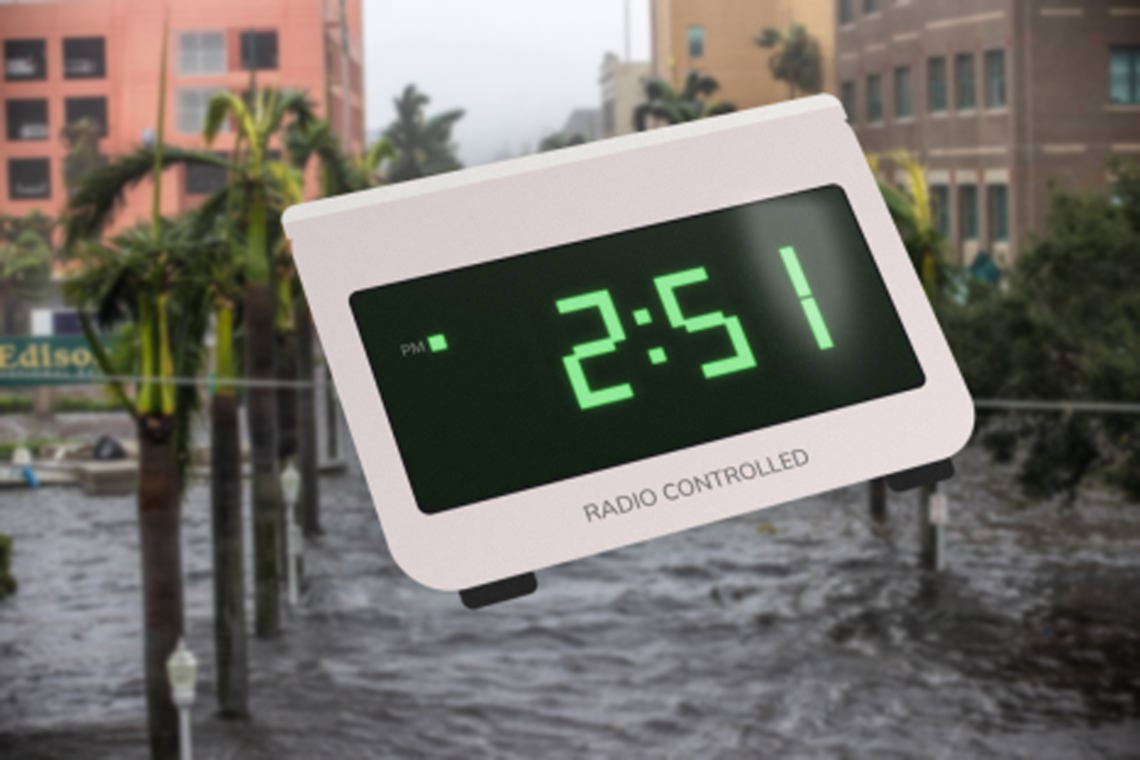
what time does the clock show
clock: 2:51
